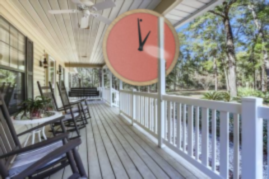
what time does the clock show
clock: 12:59
